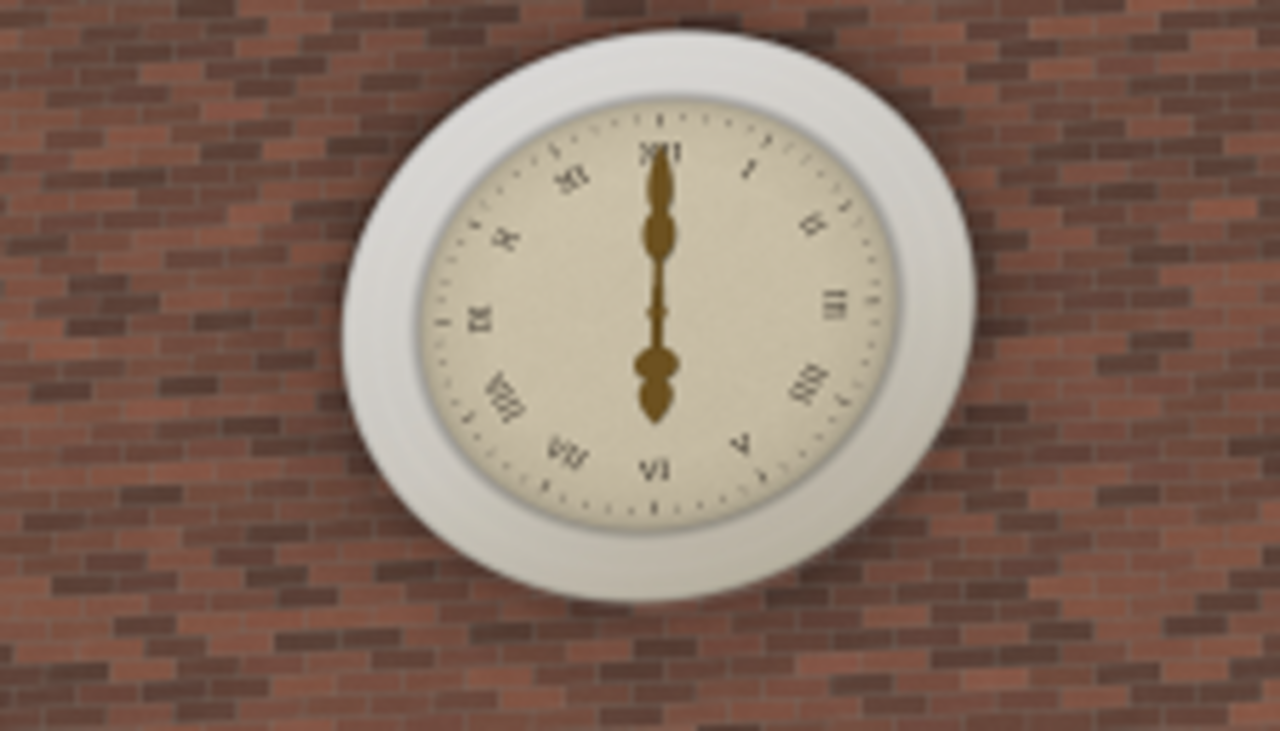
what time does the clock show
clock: 6:00
